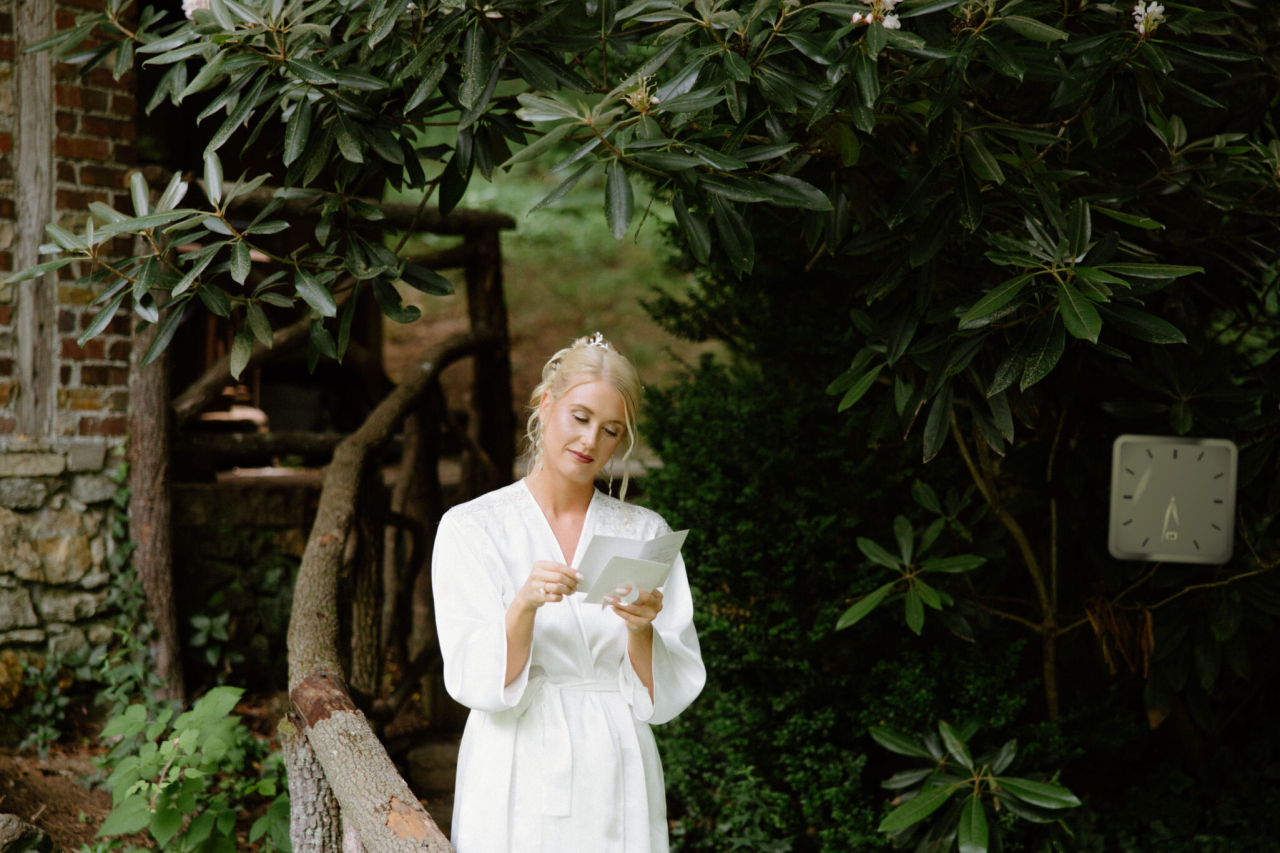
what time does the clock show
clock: 5:32
